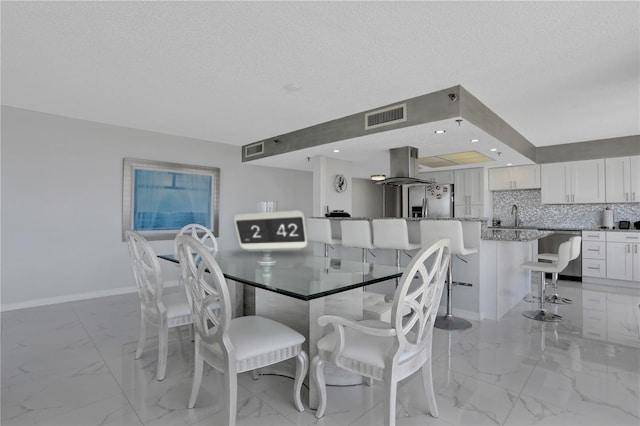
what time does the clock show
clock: 2:42
